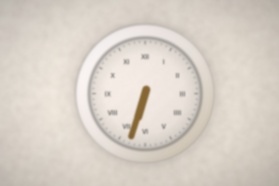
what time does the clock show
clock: 6:33
